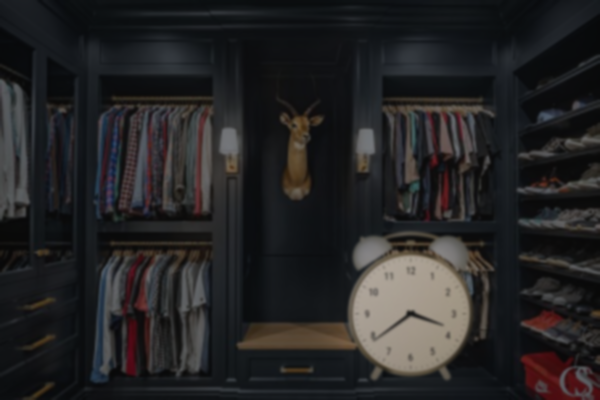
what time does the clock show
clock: 3:39
